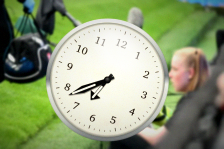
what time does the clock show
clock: 6:38
